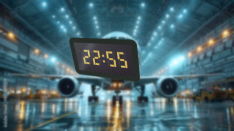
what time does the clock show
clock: 22:55
